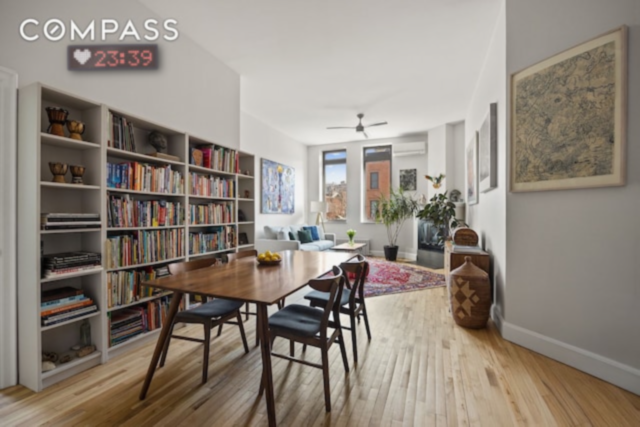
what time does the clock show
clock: 23:39
